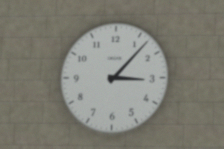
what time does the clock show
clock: 3:07
